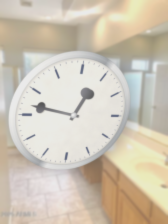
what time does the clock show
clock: 12:47
